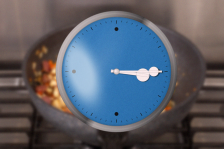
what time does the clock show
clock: 3:15
